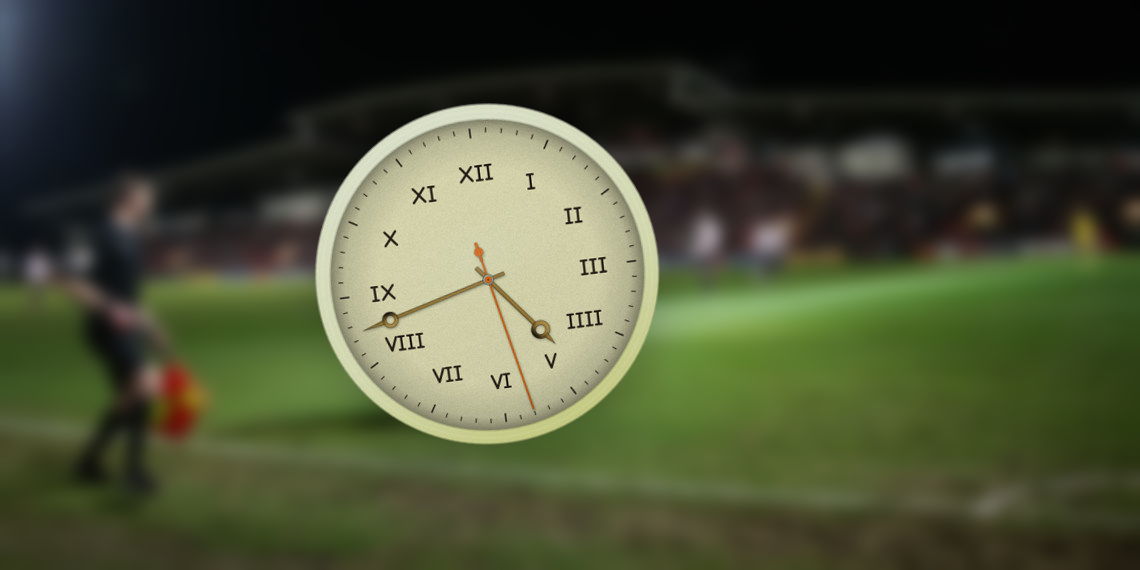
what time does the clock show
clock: 4:42:28
